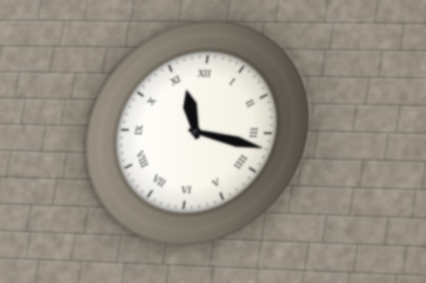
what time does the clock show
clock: 11:17
